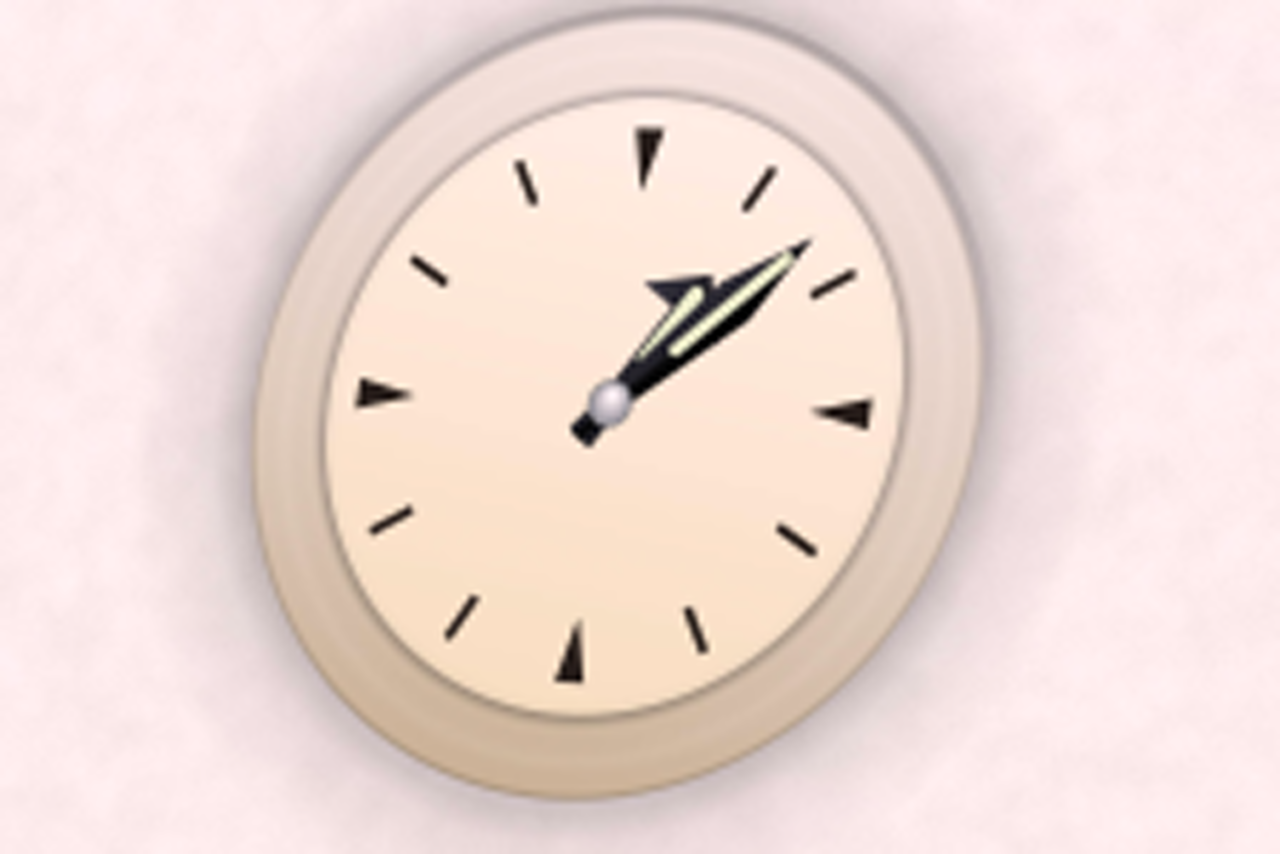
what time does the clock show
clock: 1:08
